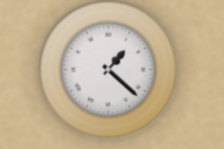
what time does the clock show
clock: 1:22
